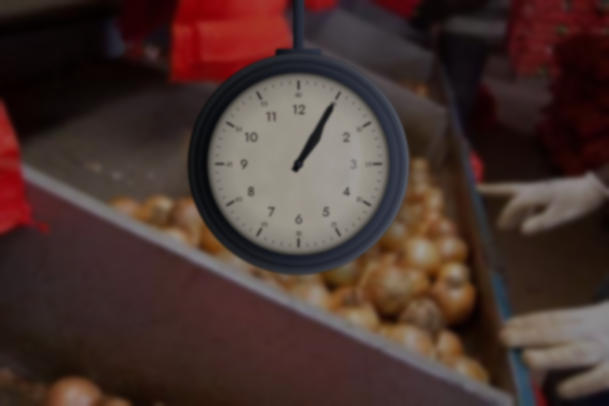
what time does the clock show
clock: 1:05
